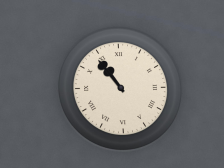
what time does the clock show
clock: 10:54
